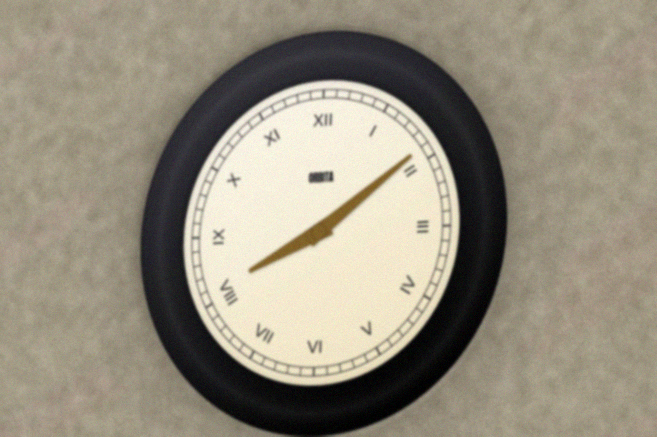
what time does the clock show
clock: 8:09
